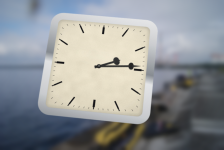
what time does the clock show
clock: 2:14
